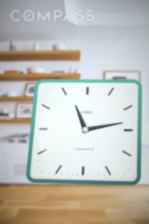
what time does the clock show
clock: 11:13
